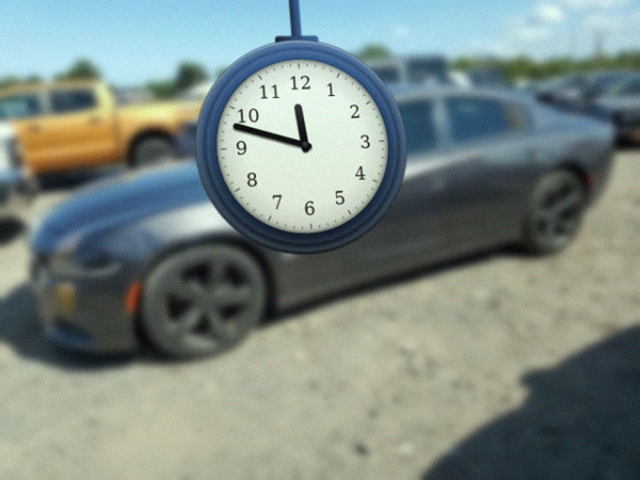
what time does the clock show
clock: 11:48
